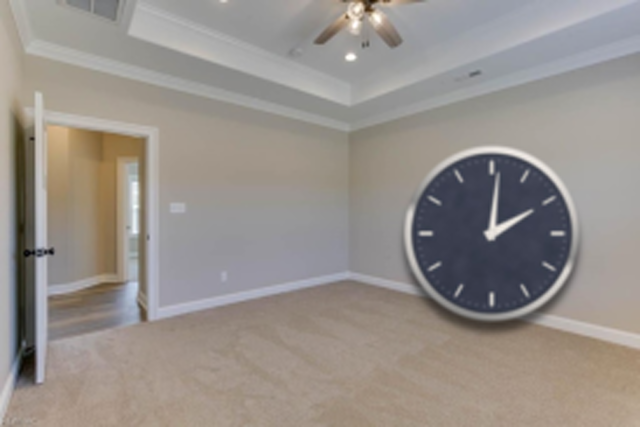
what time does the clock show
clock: 2:01
